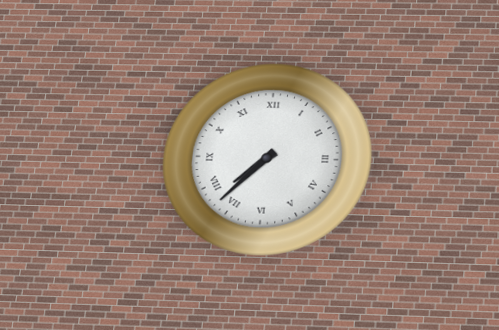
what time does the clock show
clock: 7:37
